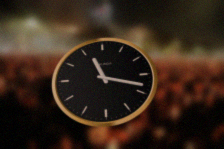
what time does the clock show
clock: 11:18
